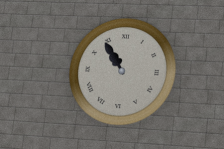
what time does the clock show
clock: 10:54
